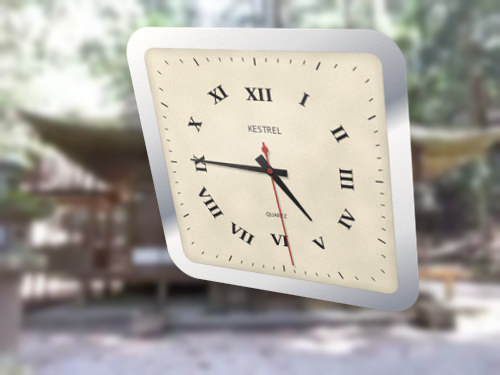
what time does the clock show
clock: 4:45:29
